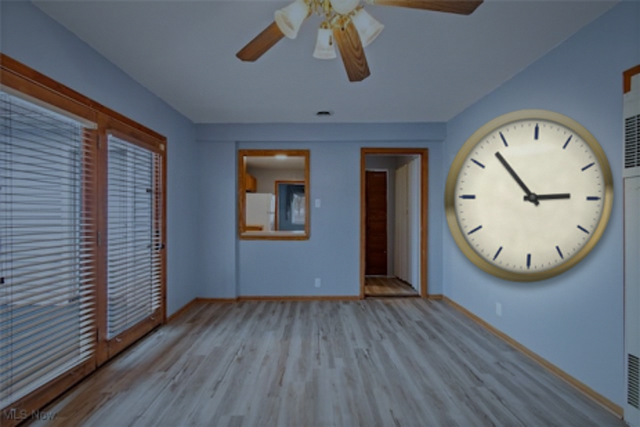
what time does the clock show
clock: 2:53
